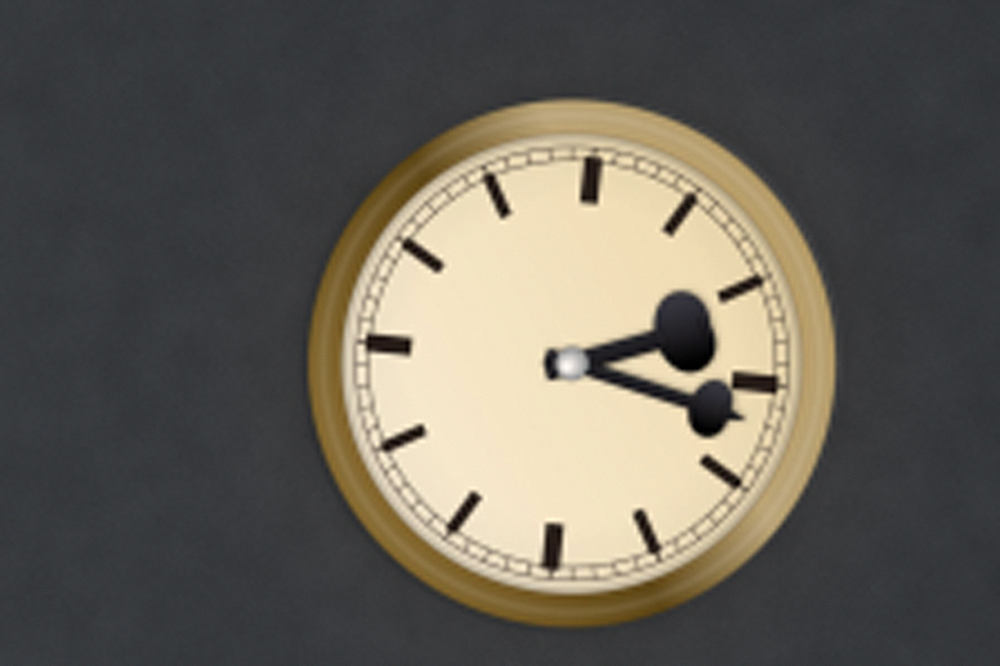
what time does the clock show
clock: 2:17
